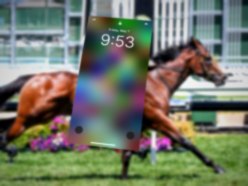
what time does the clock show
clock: 9:53
